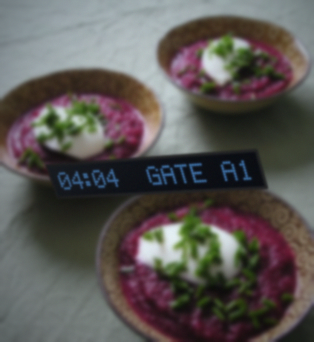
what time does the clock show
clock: 4:04
